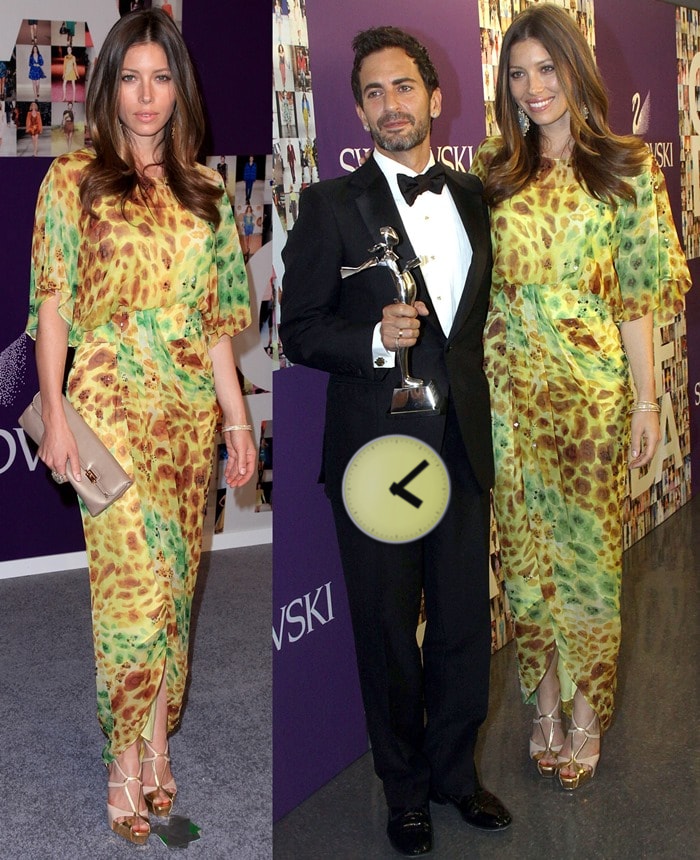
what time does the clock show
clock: 4:08
